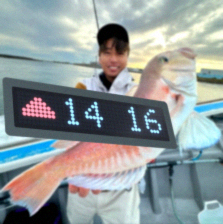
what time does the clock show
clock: 14:16
